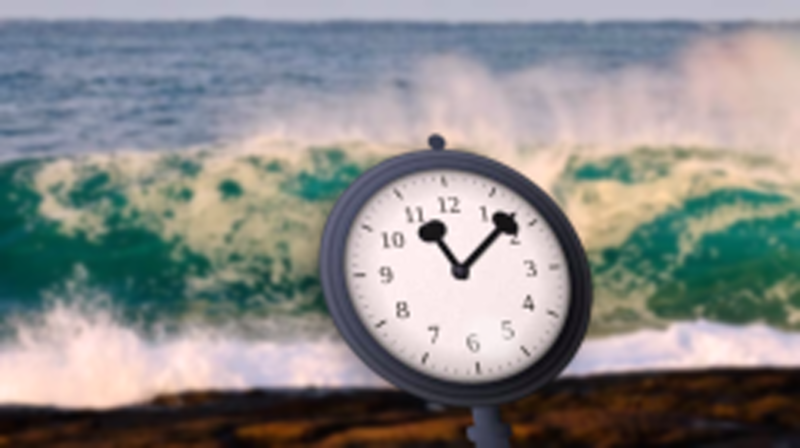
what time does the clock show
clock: 11:08
